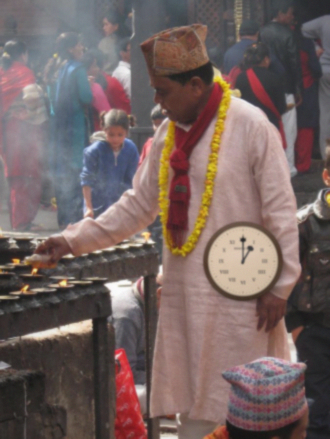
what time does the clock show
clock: 1:00
